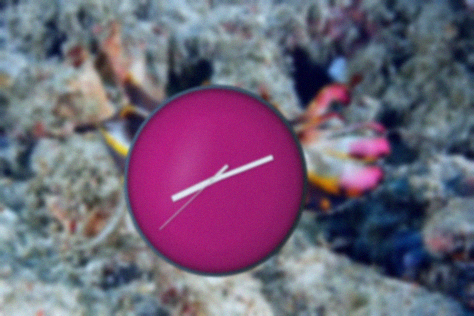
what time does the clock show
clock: 8:11:38
